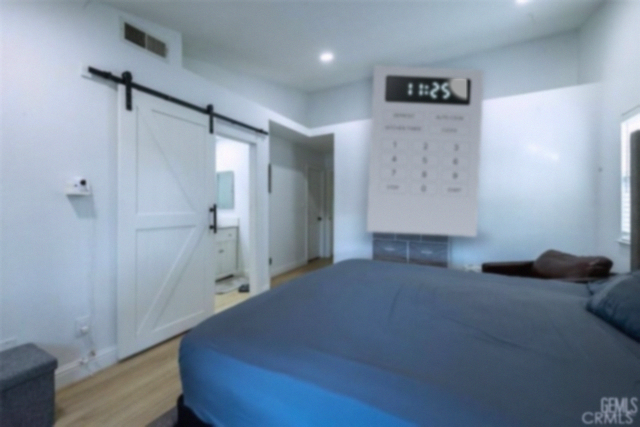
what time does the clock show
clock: 11:25
